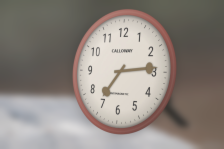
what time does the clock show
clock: 7:14
